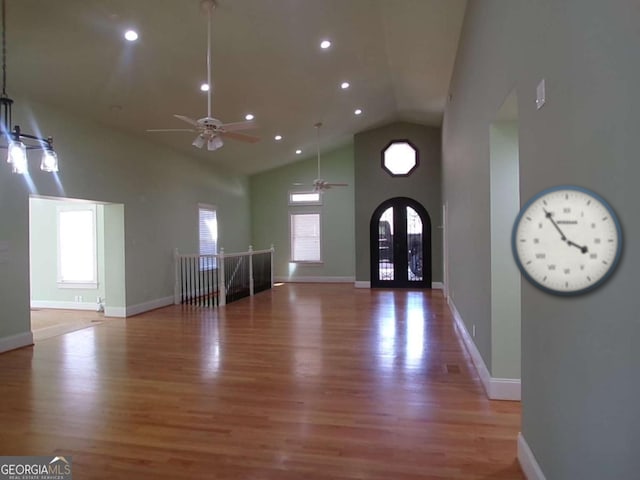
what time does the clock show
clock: 3:54
